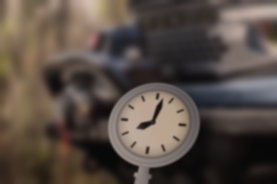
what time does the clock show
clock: 8:02
